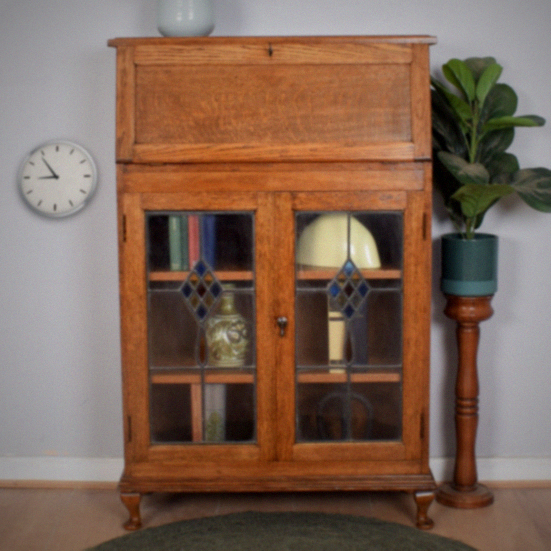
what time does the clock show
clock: 8:54
